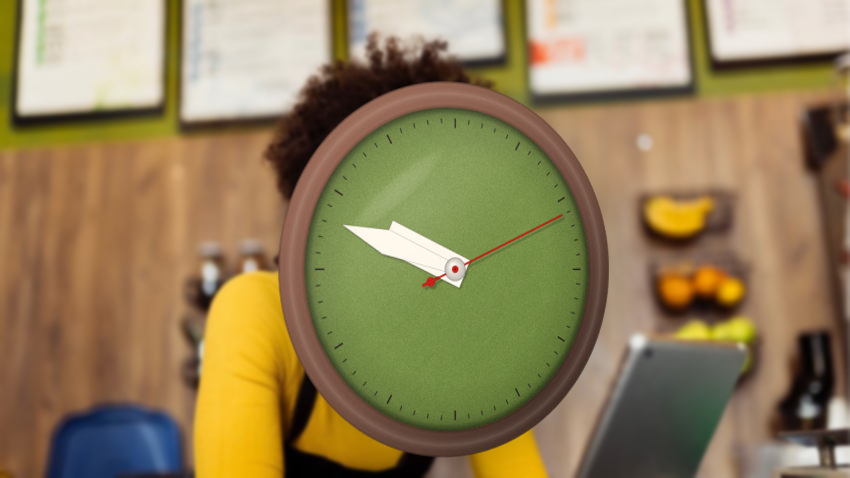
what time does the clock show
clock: 9:48:11
